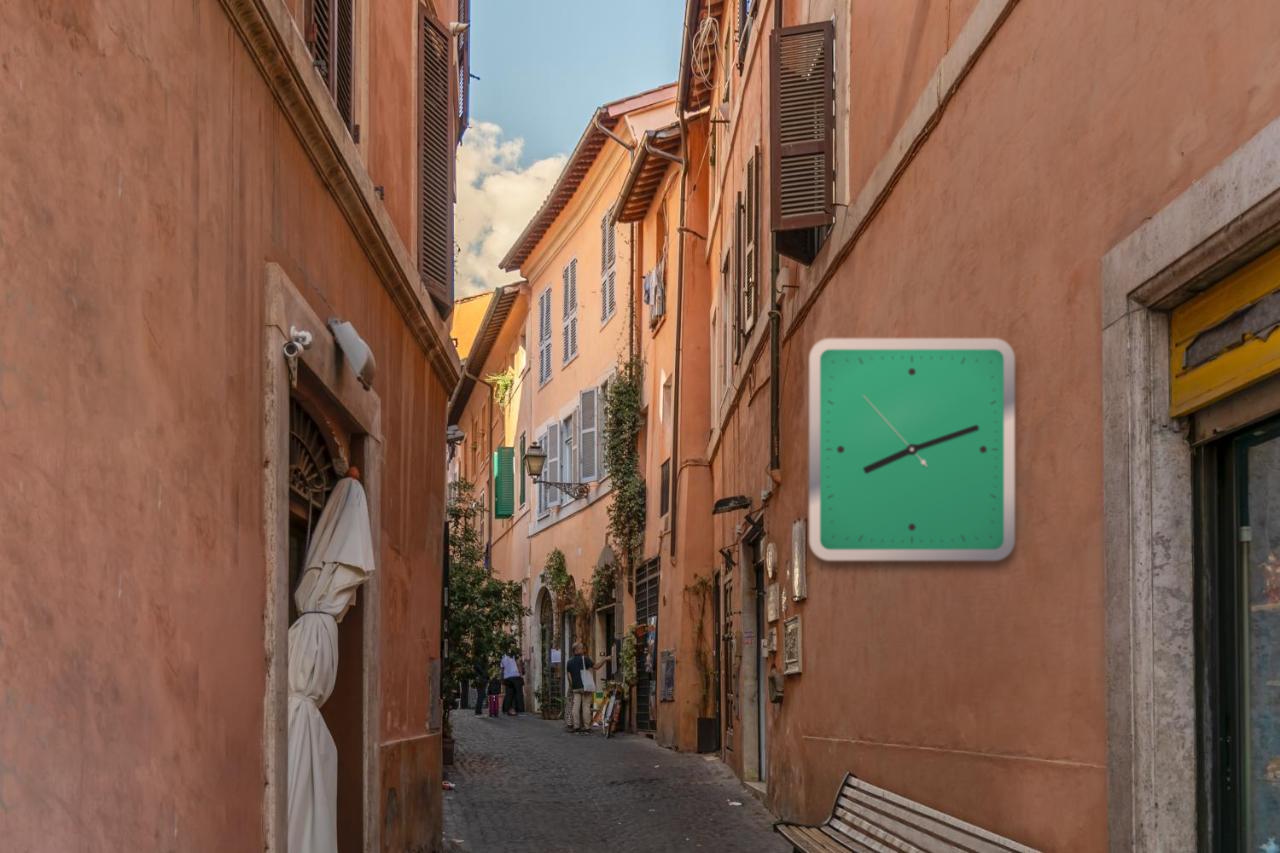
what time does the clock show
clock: 8:11:53
